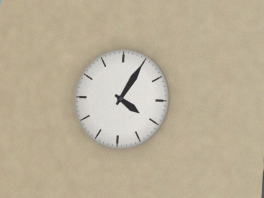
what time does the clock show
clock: 4:05
